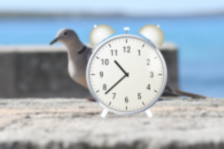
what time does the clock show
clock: 10:38
